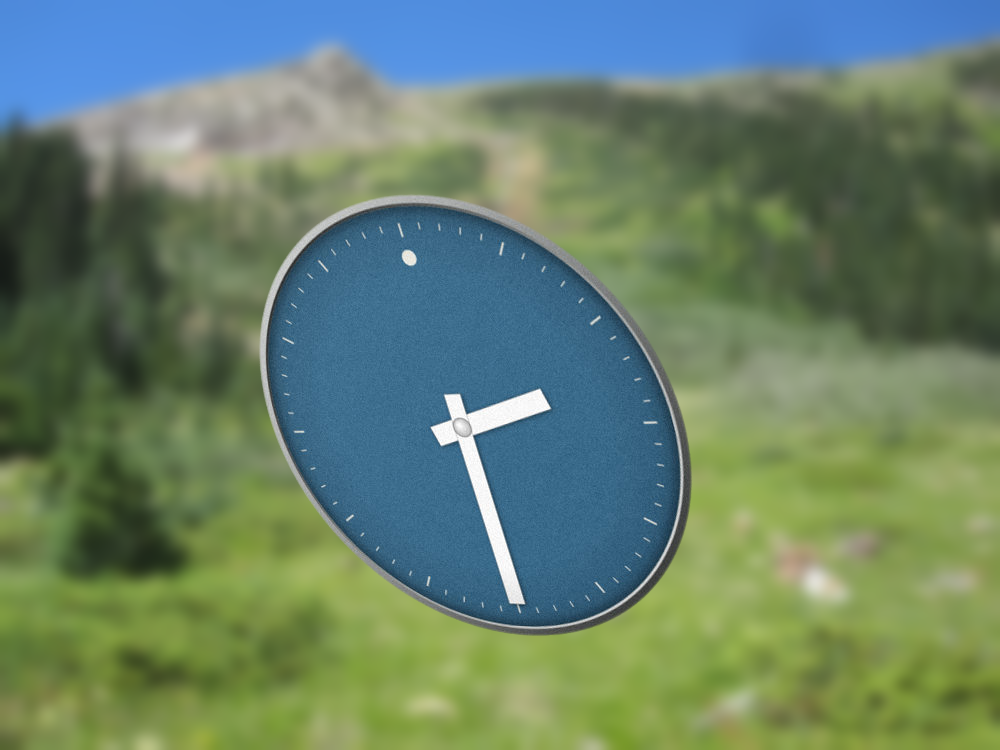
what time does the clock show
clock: 2:30
